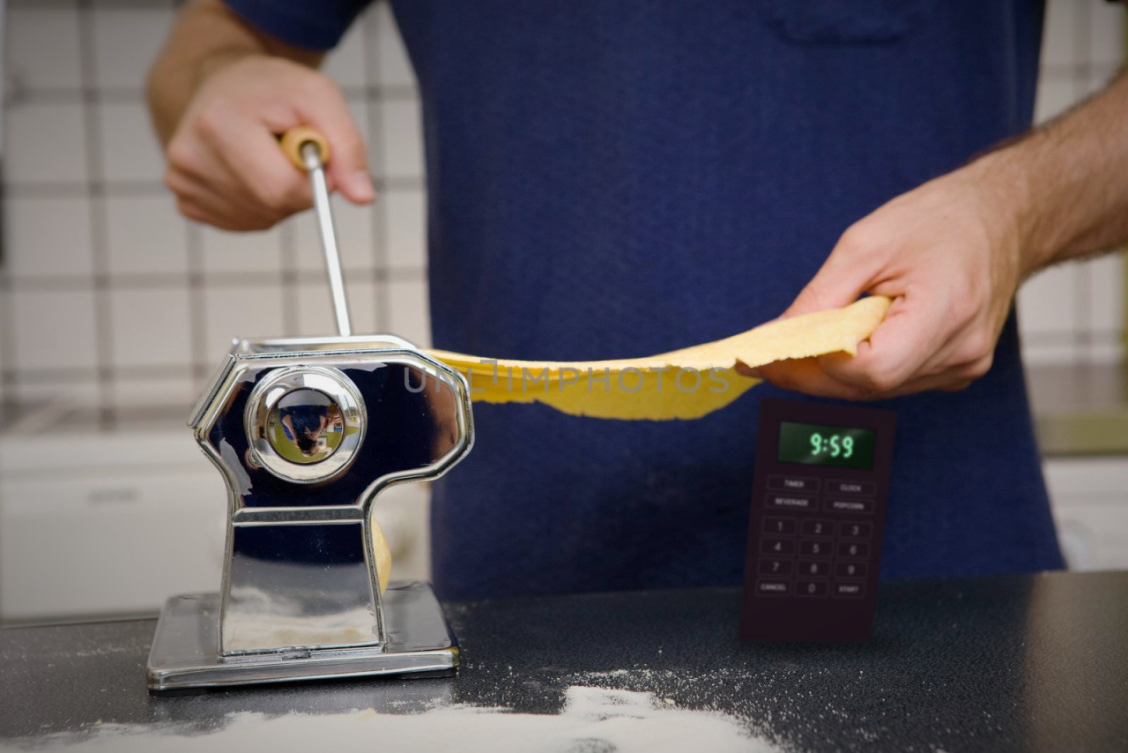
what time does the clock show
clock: 9:59
